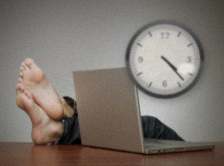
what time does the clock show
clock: 4:23
